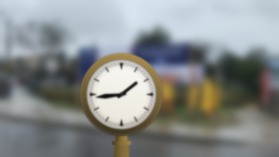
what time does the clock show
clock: 1:44
